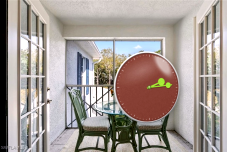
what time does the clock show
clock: 2:14
